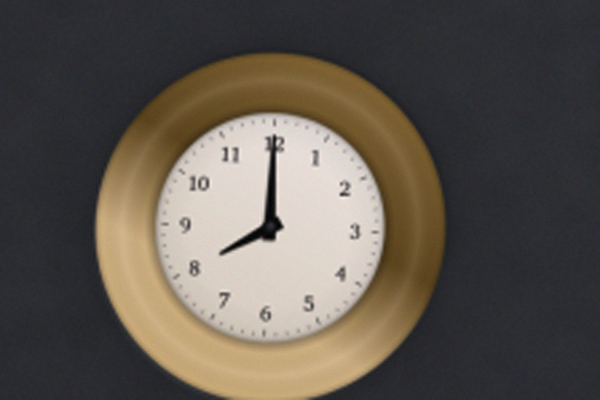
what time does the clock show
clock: 8:00
